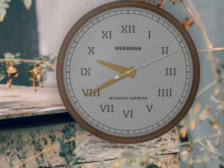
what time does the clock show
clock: 9:40:11
